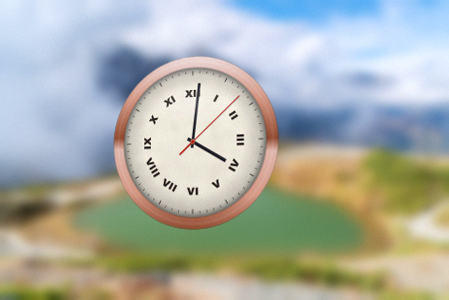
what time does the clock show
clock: 4:01:08
